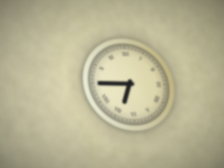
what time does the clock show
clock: 6:45
